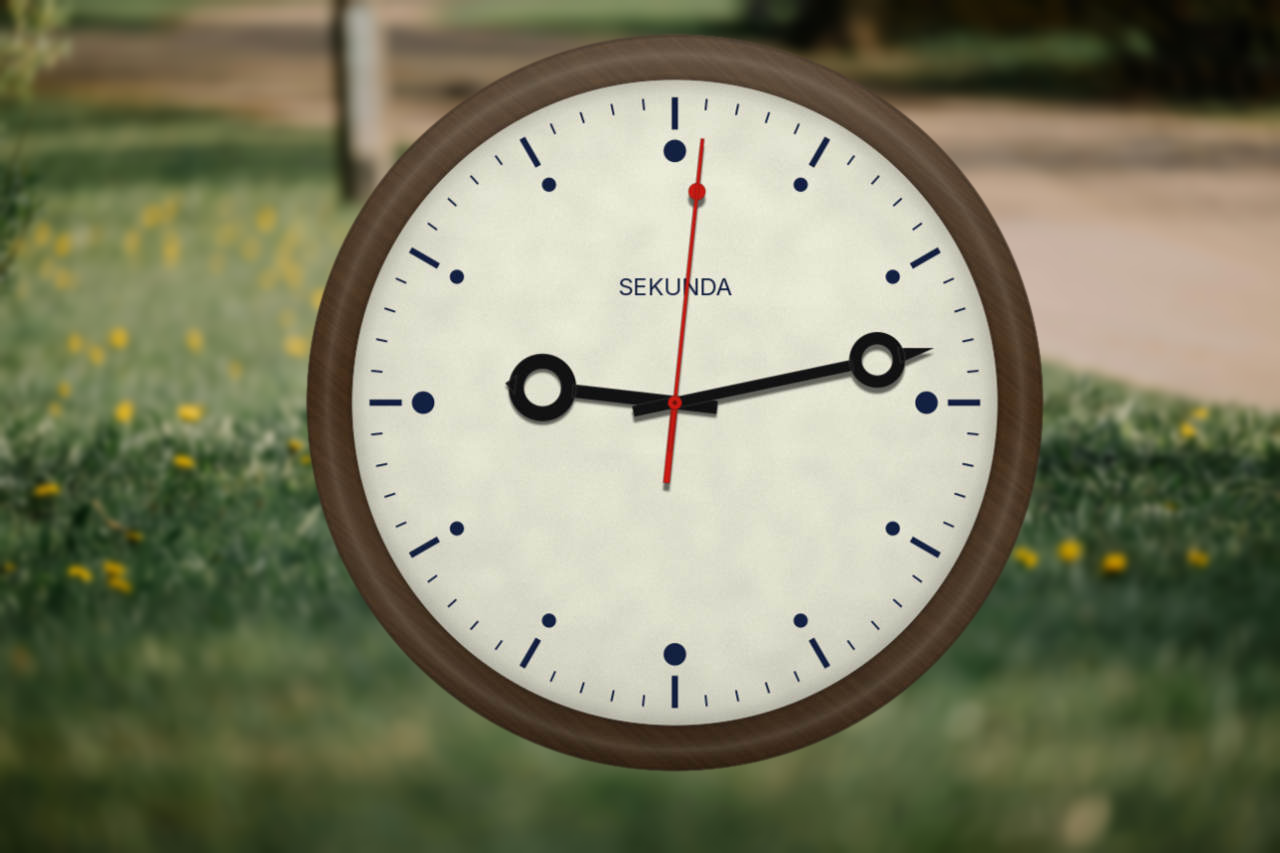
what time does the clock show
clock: 9:13:01
